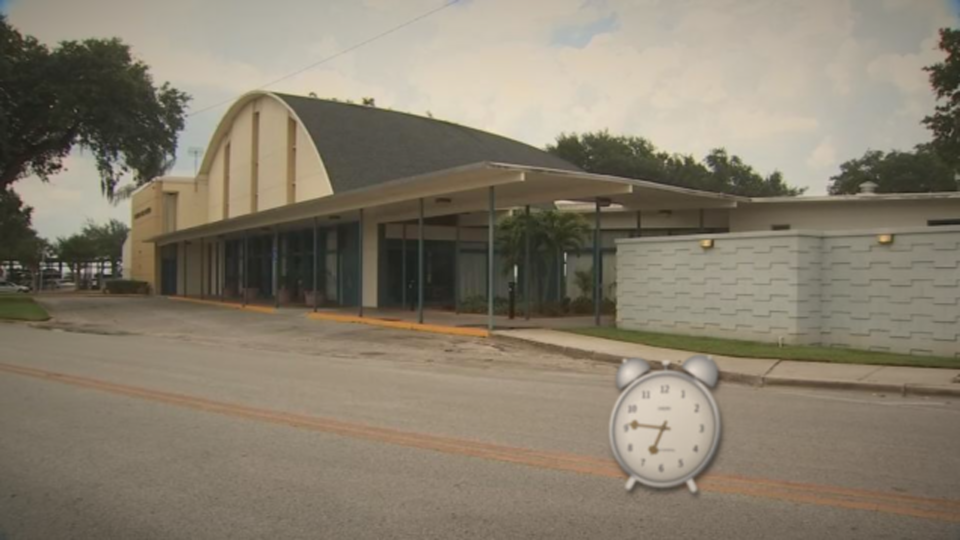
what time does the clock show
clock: 6:46
